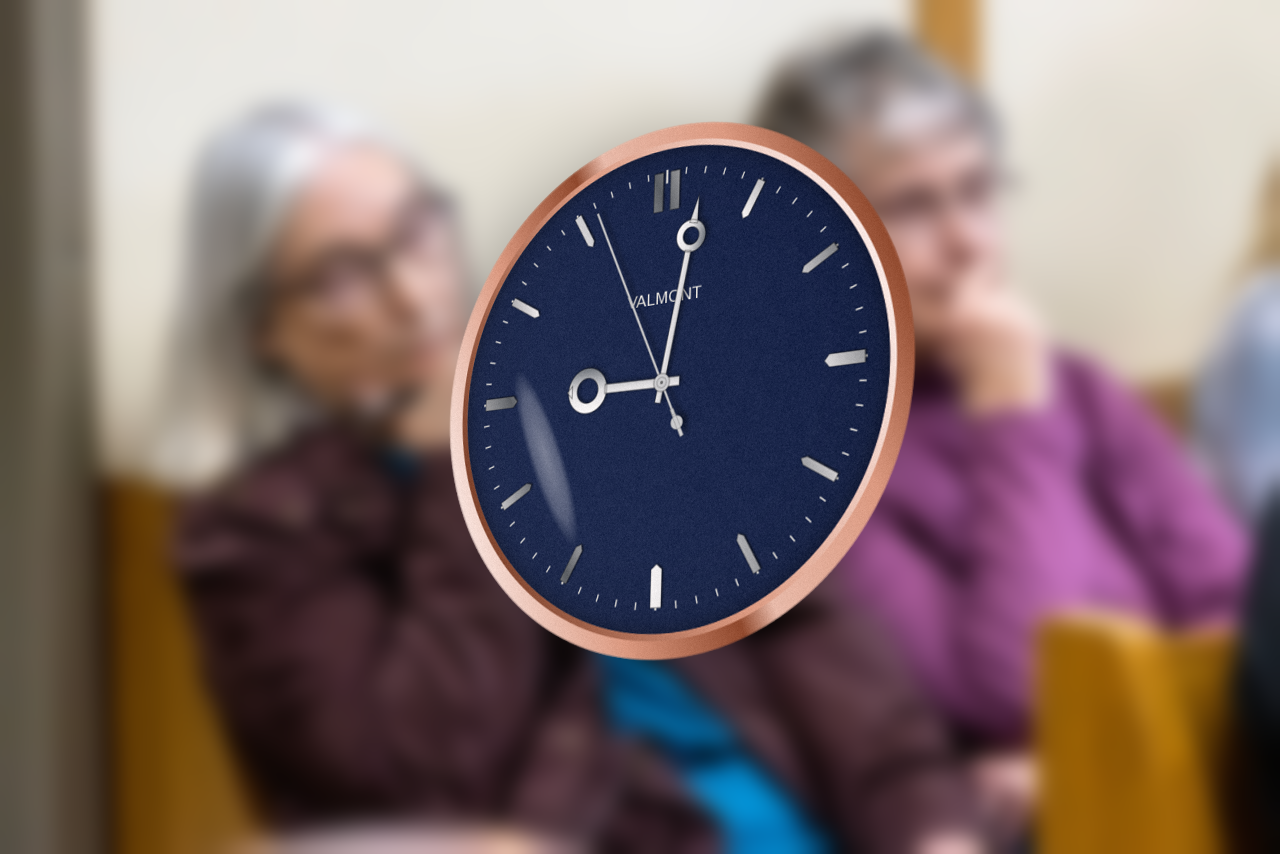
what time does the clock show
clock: 9:01:56
